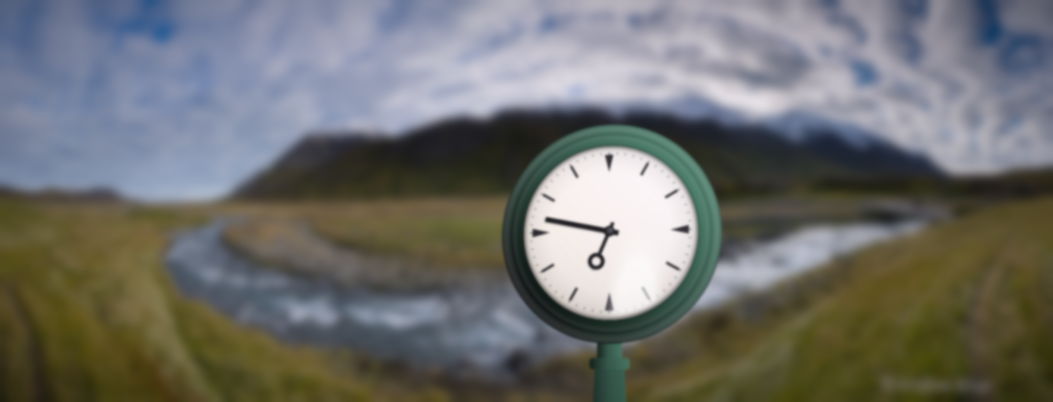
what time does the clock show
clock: 6:47
